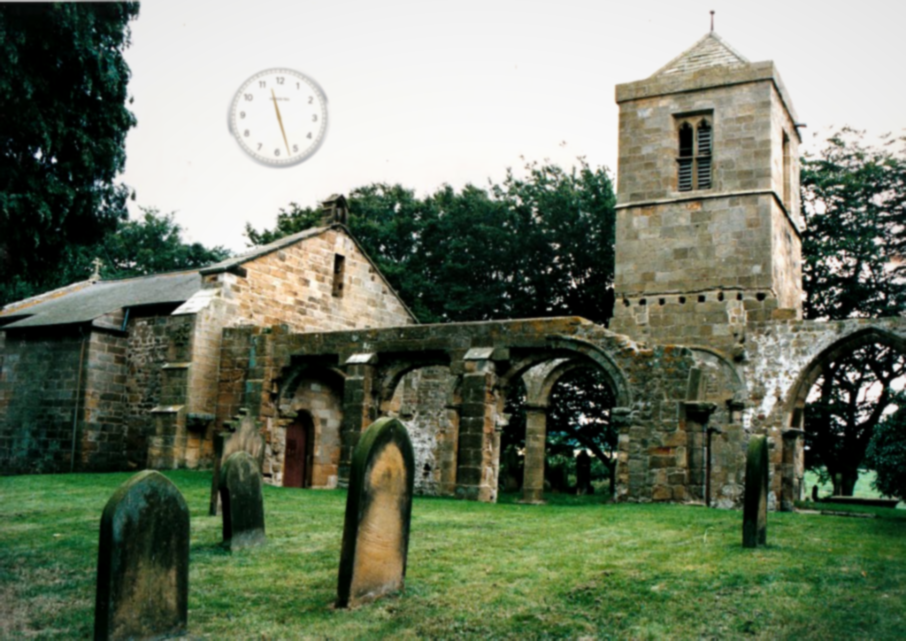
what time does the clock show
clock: 11:27
